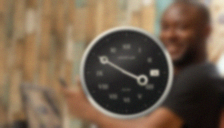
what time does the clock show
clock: 3:50
